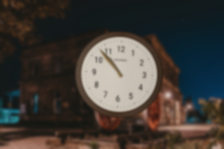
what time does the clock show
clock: 10:53
